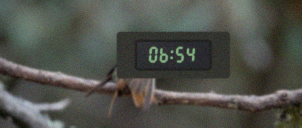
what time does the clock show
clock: 6:54
